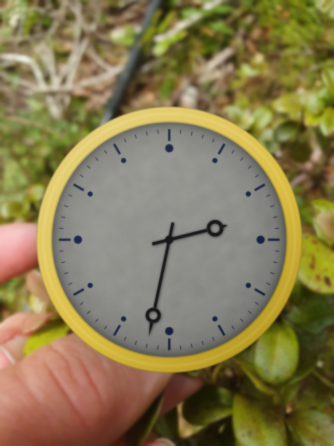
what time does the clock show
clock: 2:32
